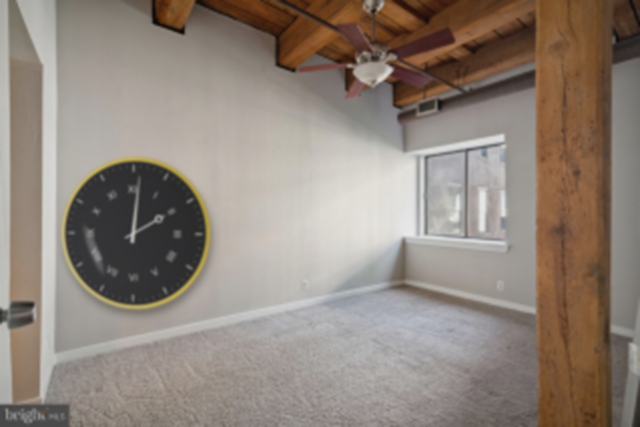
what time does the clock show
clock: 2:01
